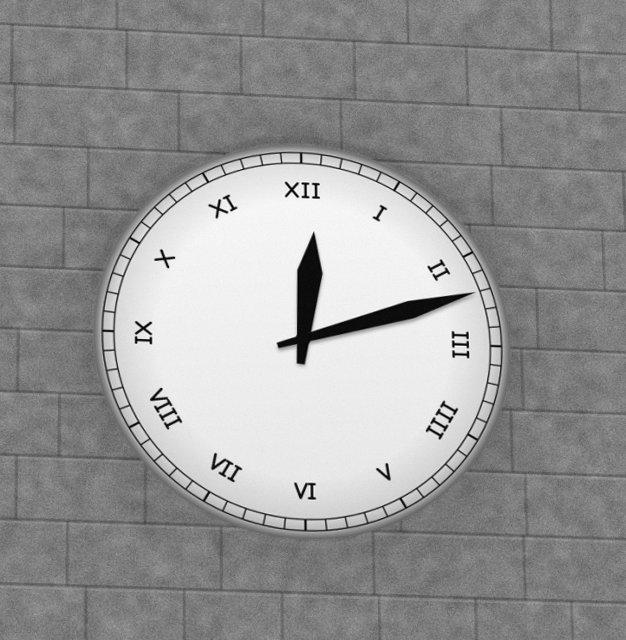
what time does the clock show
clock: 12:12
